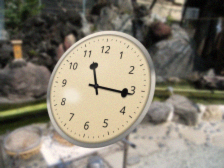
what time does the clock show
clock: 11:16
